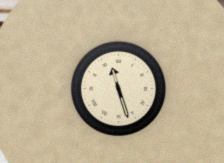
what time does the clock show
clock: 11:27
